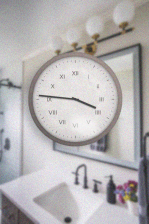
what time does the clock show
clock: 3:46
